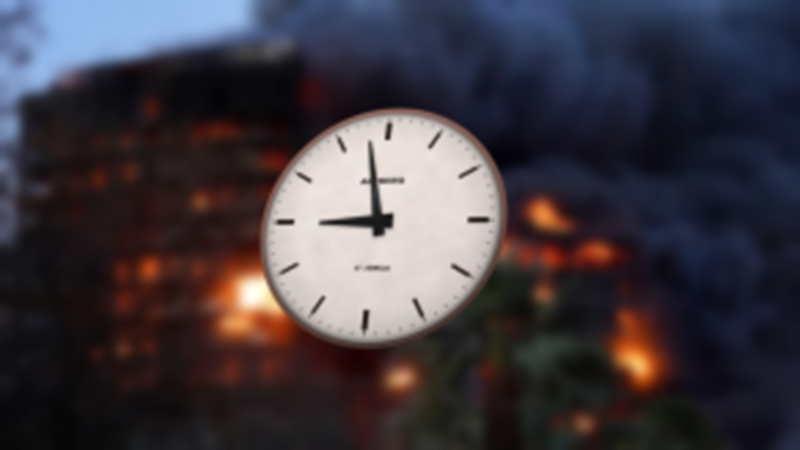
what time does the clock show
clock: 8:58
